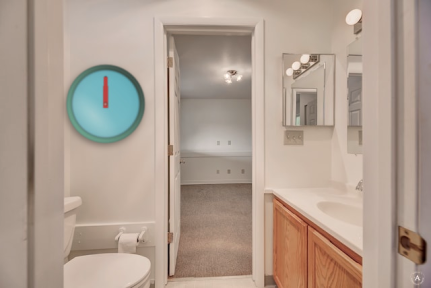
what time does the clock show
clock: 12:00
